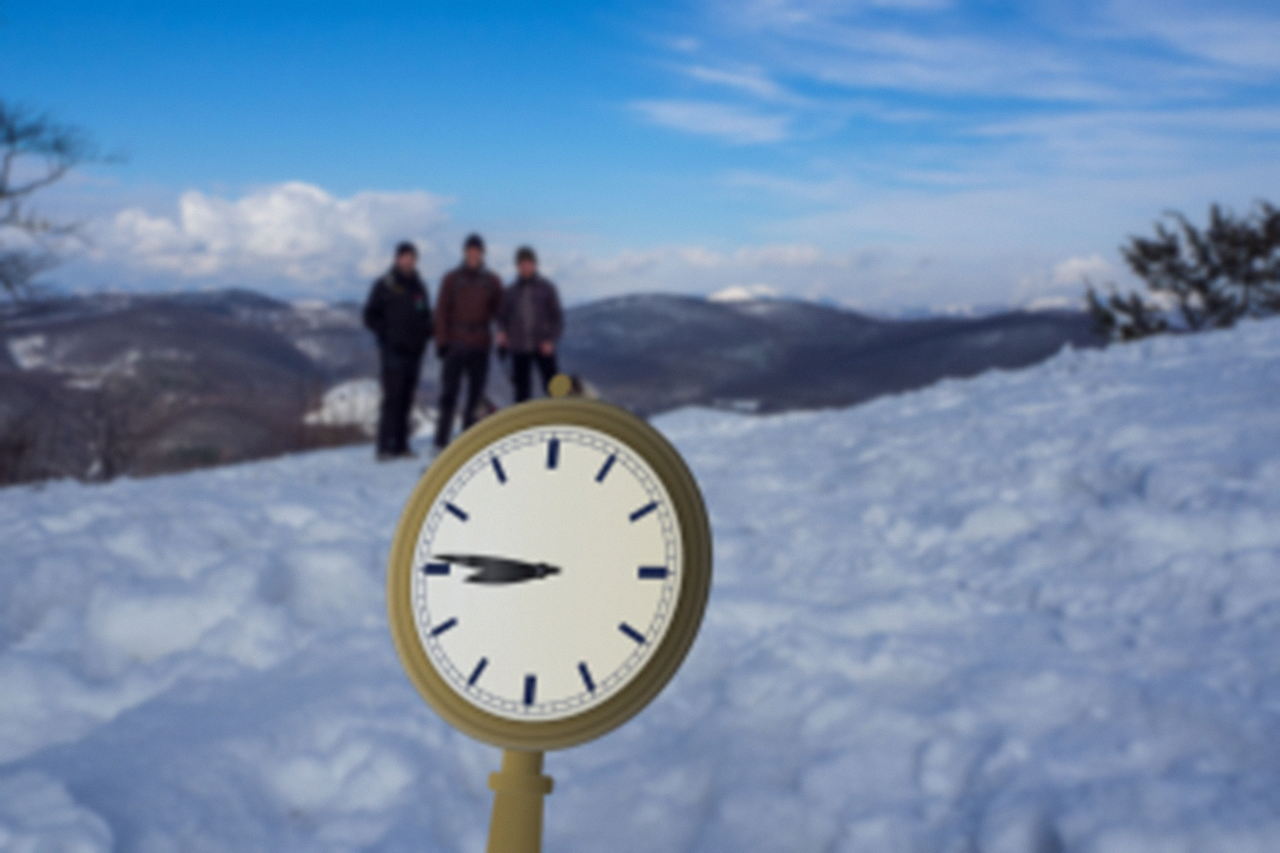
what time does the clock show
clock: 8:46
